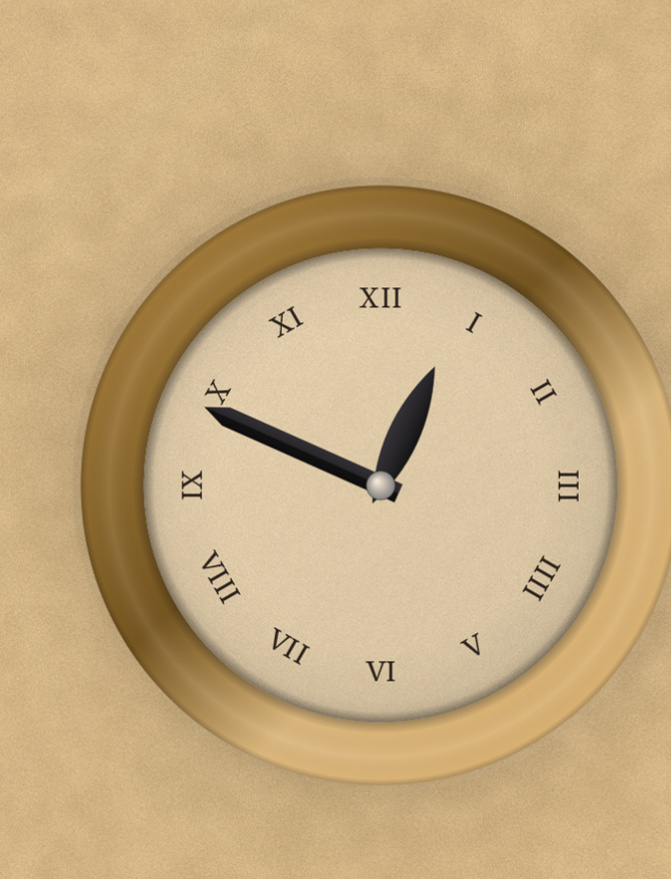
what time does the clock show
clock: 12:49
